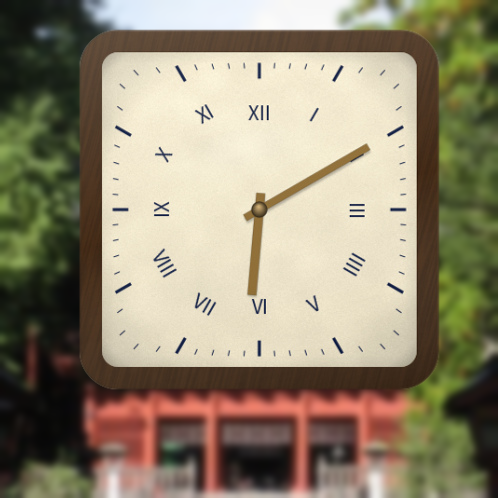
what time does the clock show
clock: 6:10
